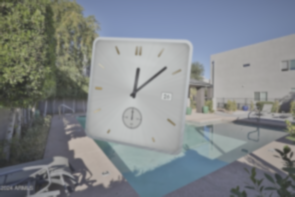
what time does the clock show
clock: 12:08
